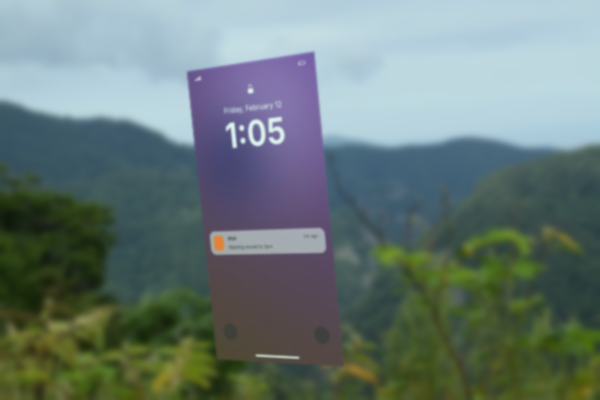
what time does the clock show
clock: 1:05
